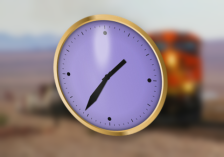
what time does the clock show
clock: 1:36
